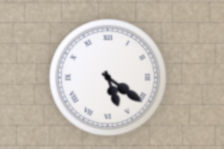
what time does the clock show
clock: 5:21
